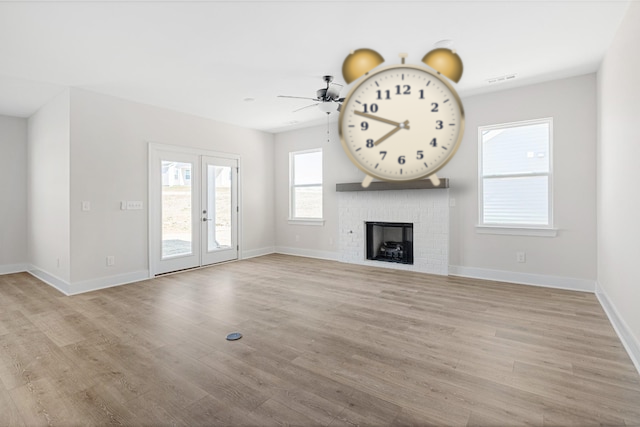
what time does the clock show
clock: 7:48
